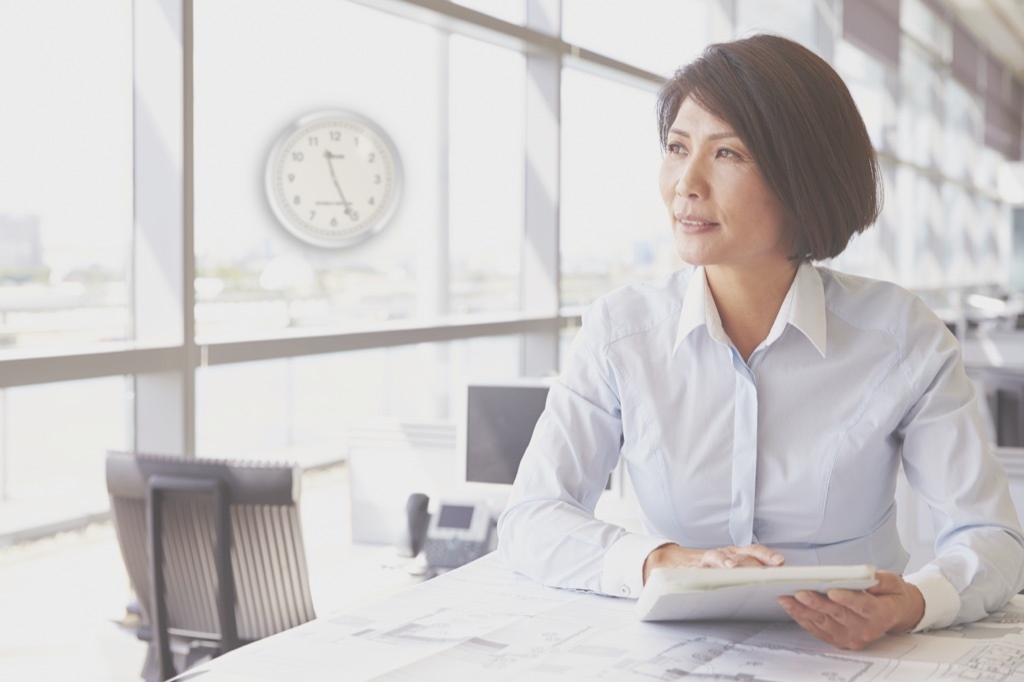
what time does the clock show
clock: 11:26
